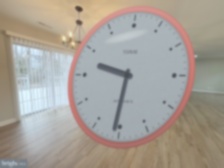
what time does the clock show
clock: 9:31
